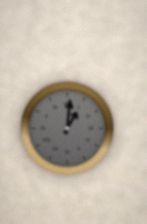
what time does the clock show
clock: 1:01
